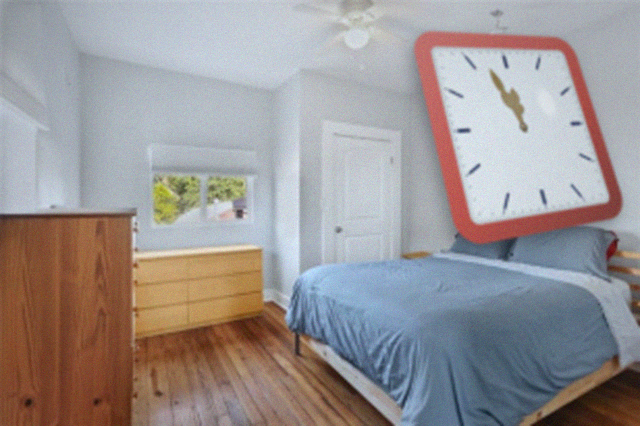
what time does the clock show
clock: 11:57
